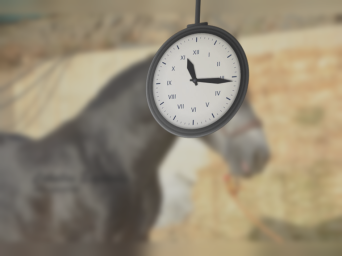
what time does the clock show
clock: 11:16
